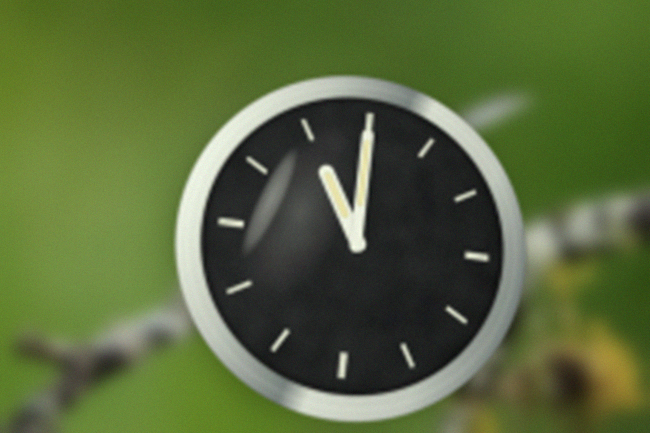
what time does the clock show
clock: 11:00
